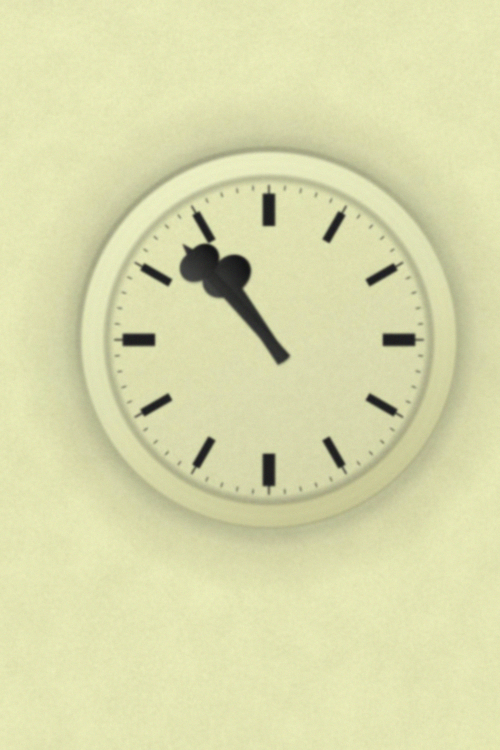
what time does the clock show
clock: 10:53
